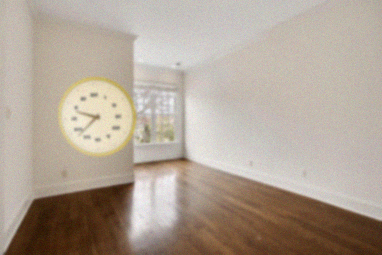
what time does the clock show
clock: 9:38
